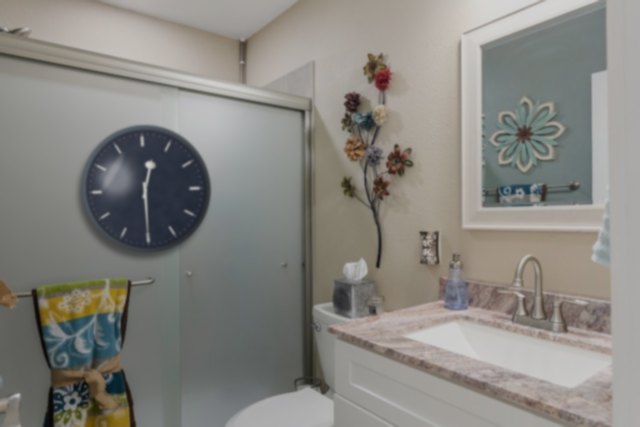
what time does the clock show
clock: 12:30
